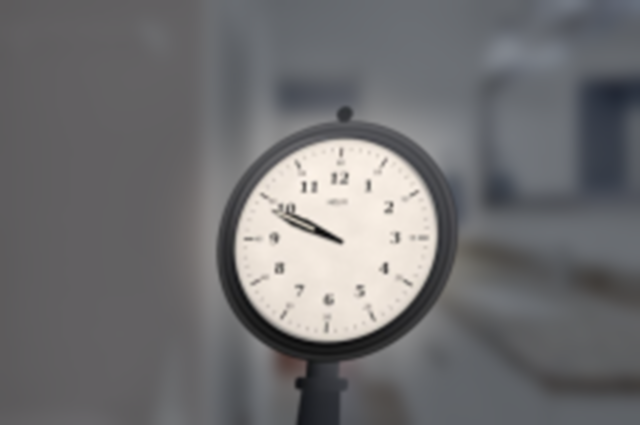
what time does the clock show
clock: 9:49
